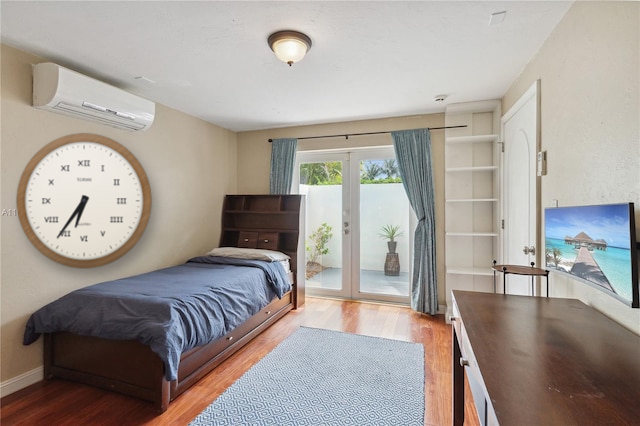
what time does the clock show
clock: 6:36
